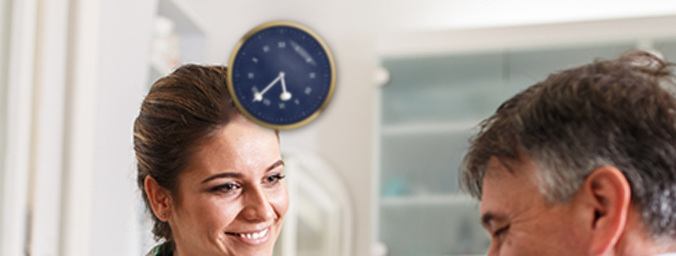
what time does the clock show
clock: 5:38
